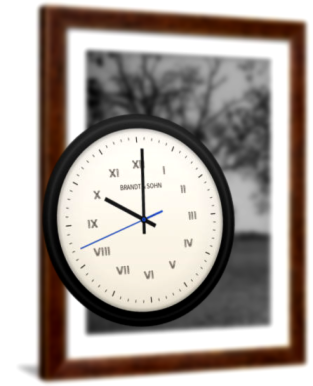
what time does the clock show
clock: 10:00:42
